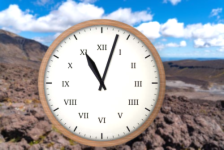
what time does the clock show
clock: 11:03
